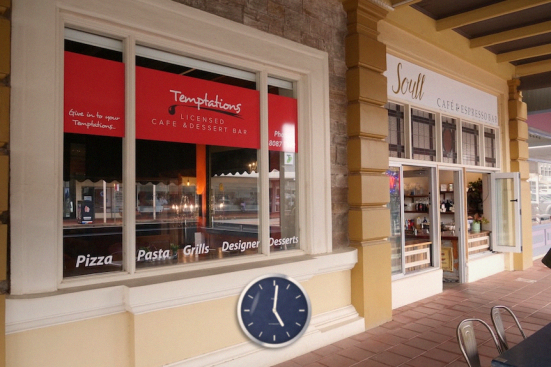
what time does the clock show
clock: 5:01
